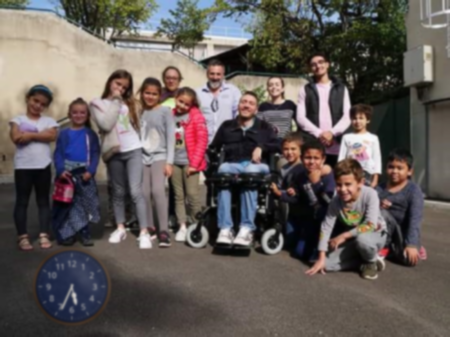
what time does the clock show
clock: 5:34
